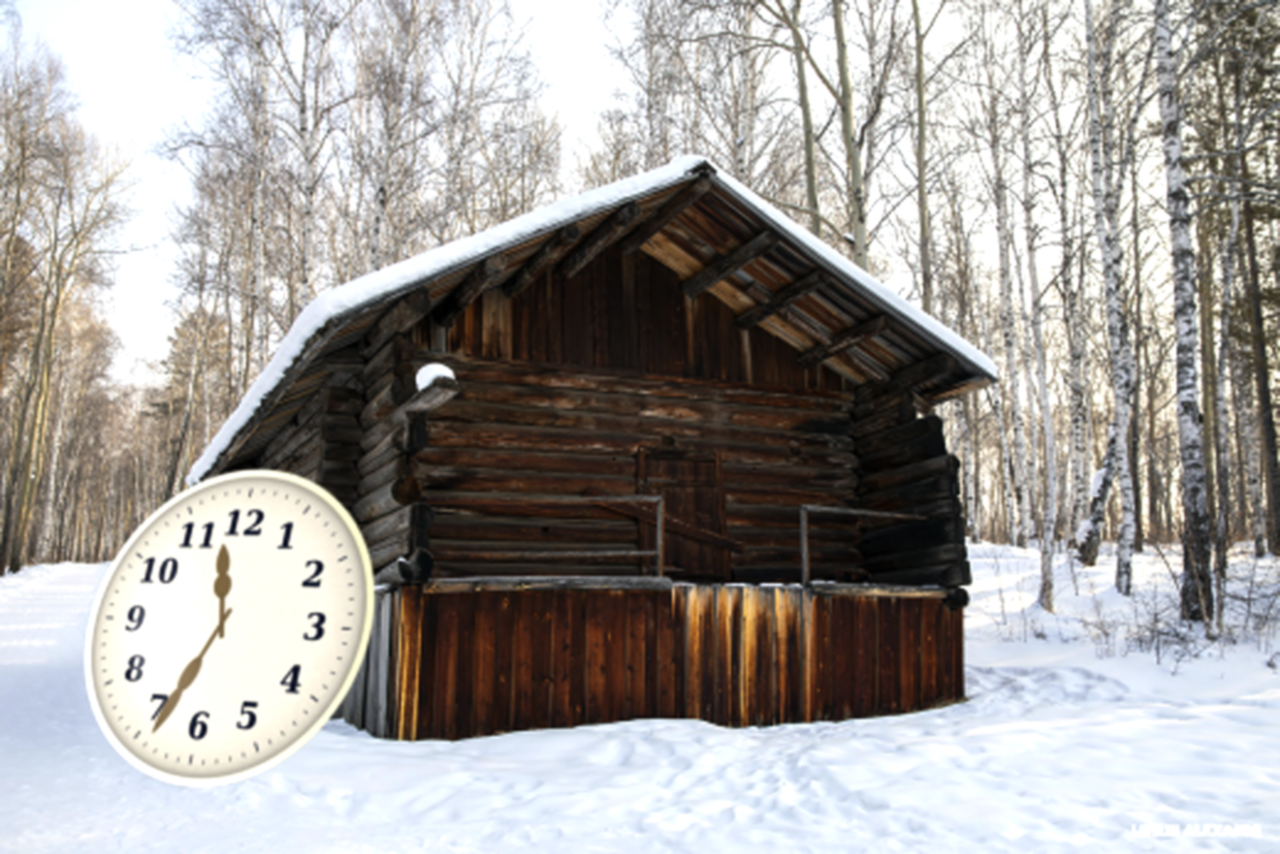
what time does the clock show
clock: 11:34
